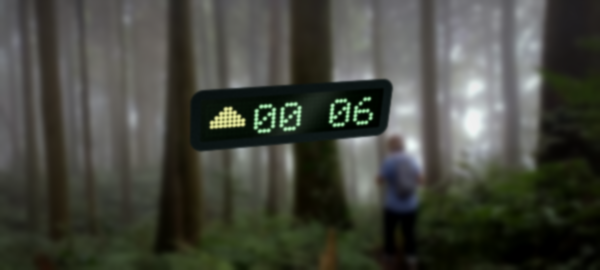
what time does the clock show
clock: 0:06
